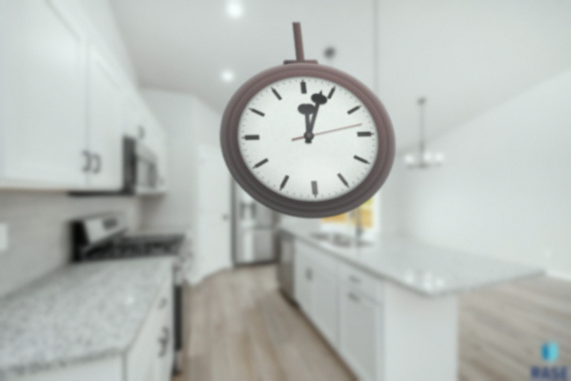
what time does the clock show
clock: 12:03:13
